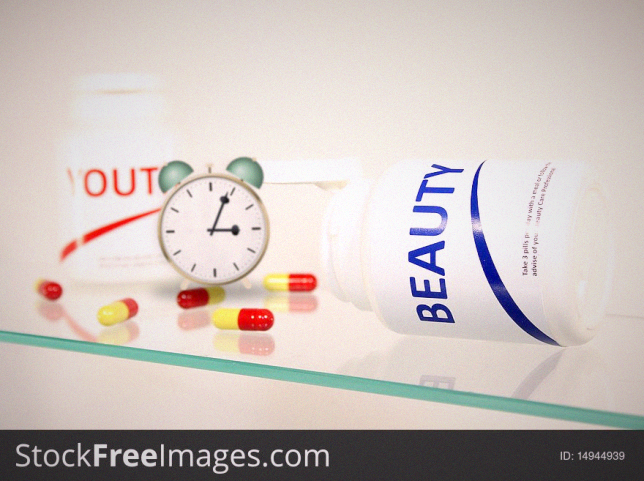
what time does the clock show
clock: 3:04
